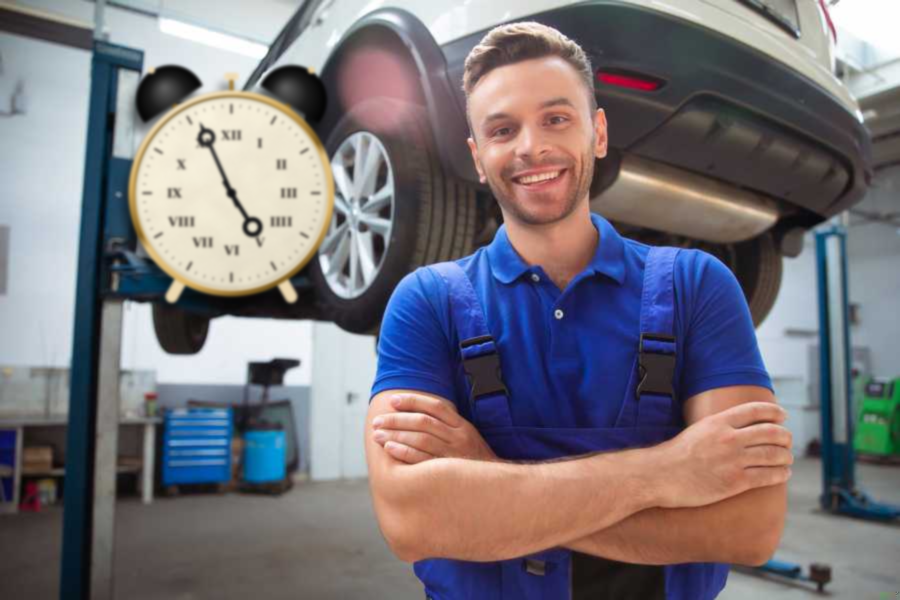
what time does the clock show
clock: 4:56
